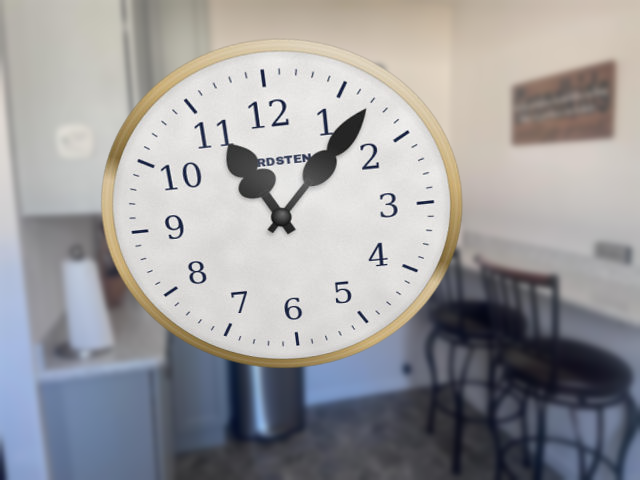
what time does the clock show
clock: 11:07
